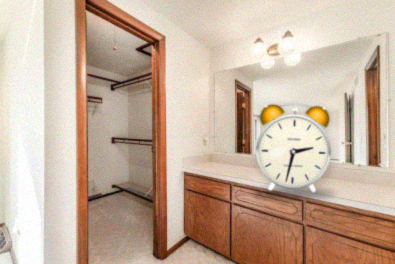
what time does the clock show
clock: 2:32
